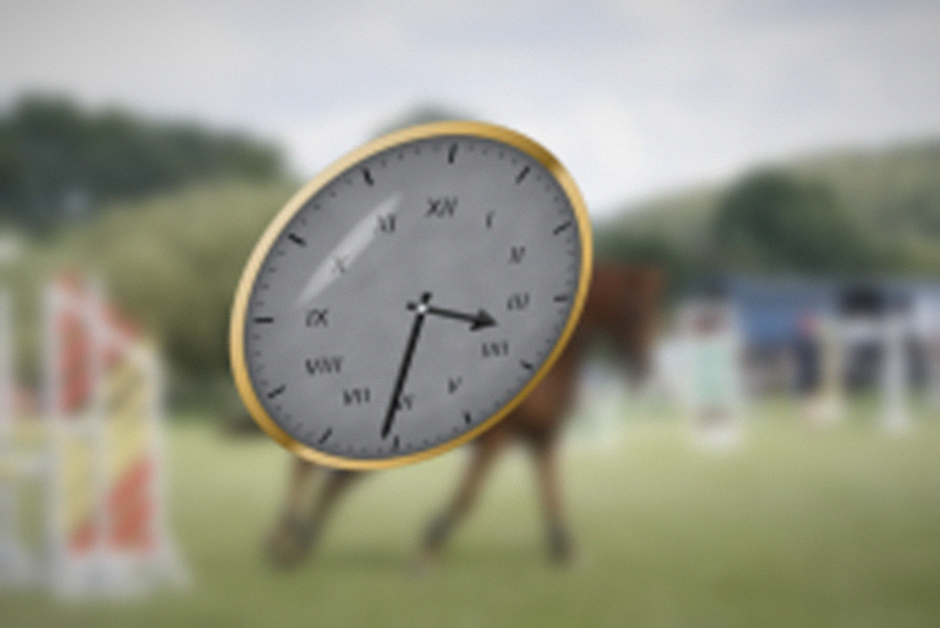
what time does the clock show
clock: 3:31
